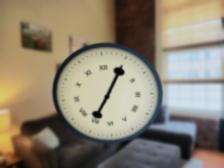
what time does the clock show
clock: 7:05
